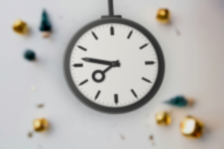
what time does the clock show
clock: 7:47
